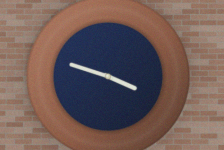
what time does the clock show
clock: 3:48
